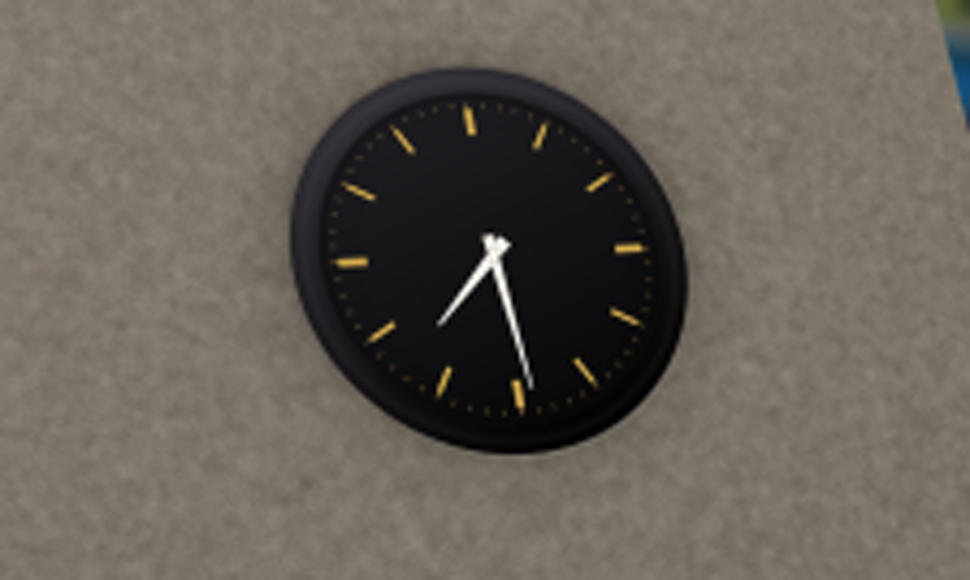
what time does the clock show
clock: 7:29
